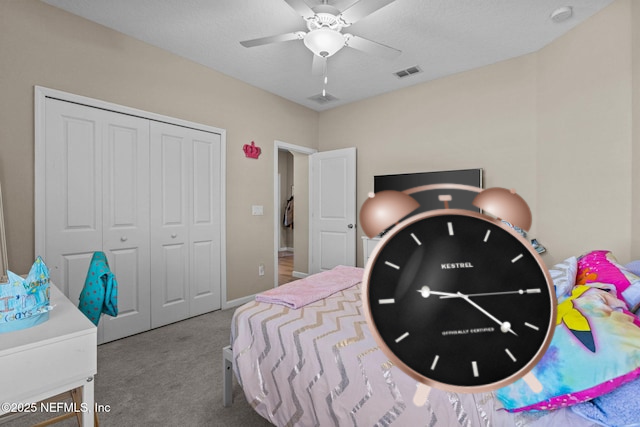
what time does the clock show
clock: 9:22:15
